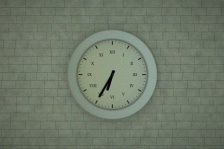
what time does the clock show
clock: 6:35
